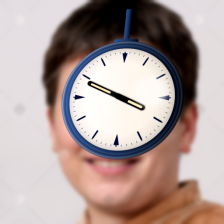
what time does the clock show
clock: 3:49
